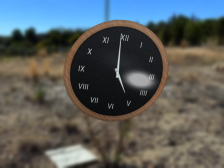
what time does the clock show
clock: 4:59
